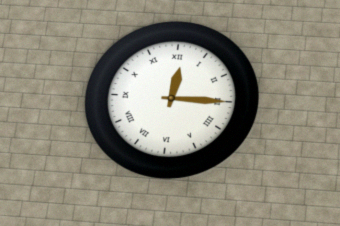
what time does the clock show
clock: 12:15
